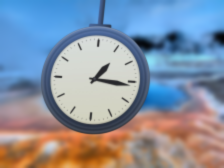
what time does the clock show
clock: 1:16
